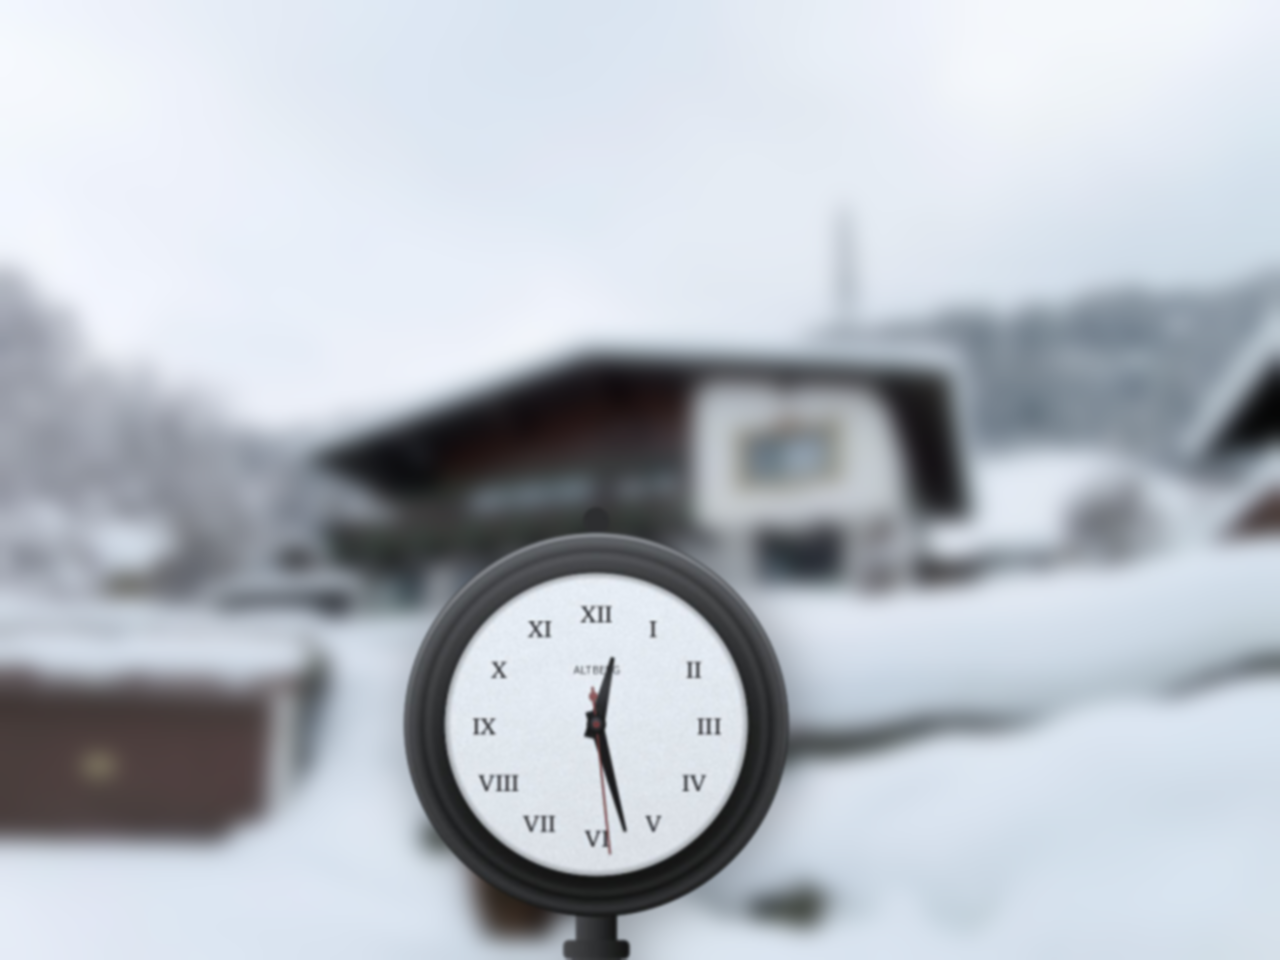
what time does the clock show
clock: 12:27:29
